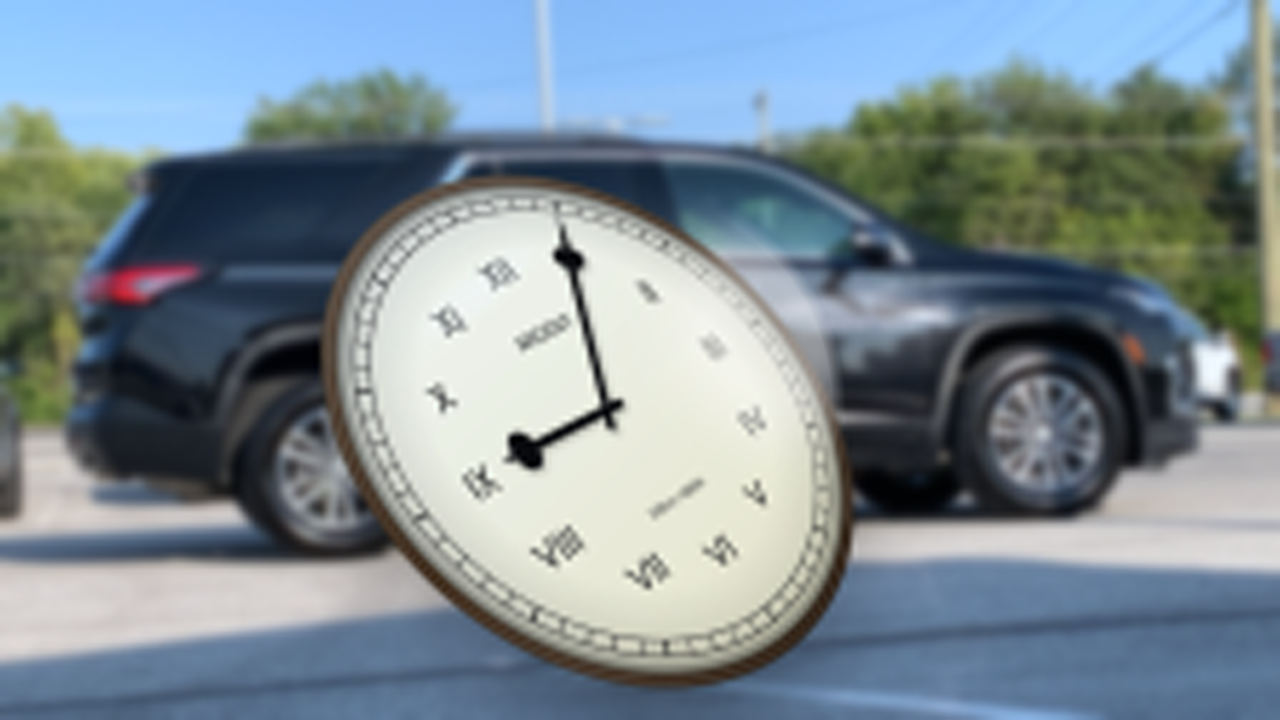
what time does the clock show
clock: 9:05
